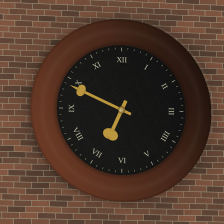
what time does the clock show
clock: 6:49
